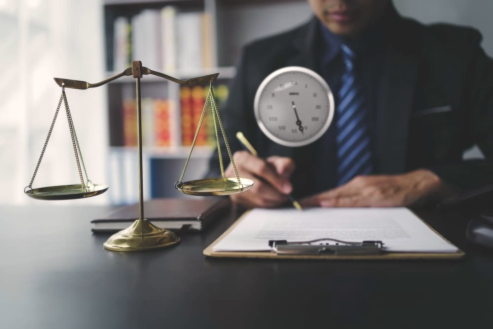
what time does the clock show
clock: 5:27
